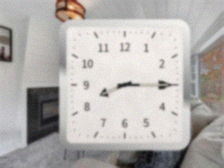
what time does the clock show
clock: 8:15
